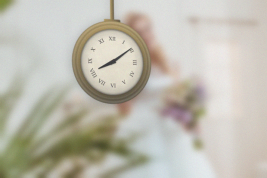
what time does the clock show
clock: 8:09
